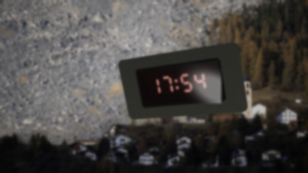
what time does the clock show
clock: 17:54
